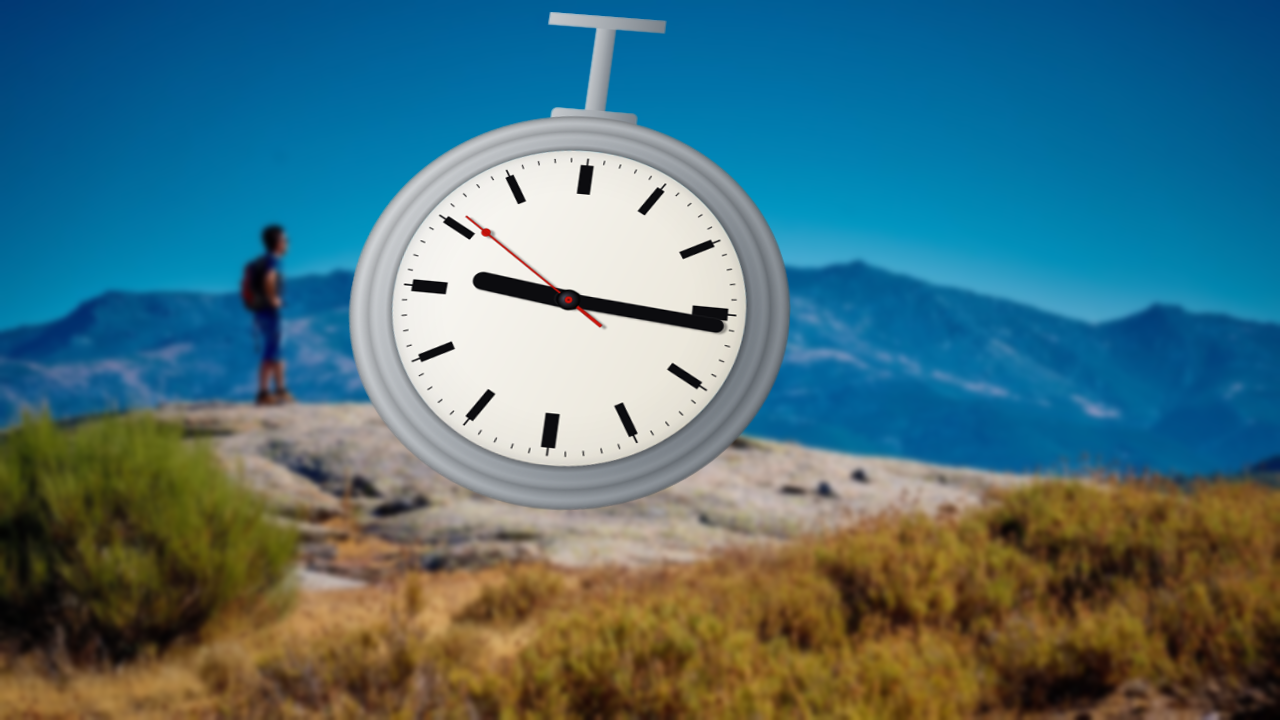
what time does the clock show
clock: 9:15:51
